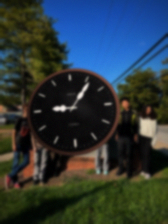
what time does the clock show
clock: 9:06
